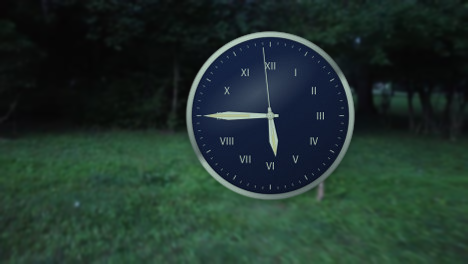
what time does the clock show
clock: 5:44:59
